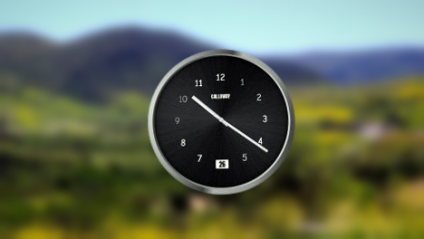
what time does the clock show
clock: 10:21
